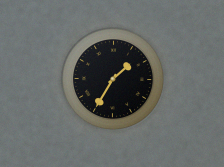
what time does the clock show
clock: 1:35
